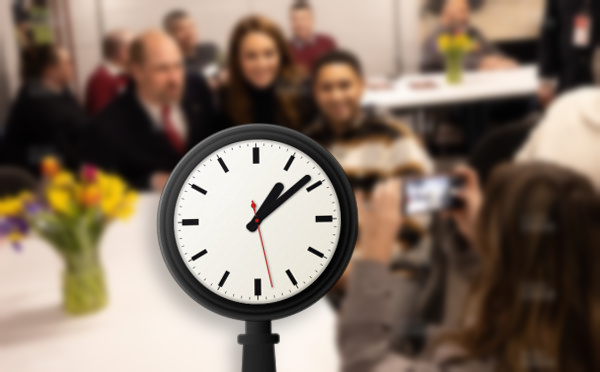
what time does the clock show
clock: 1:08:28
